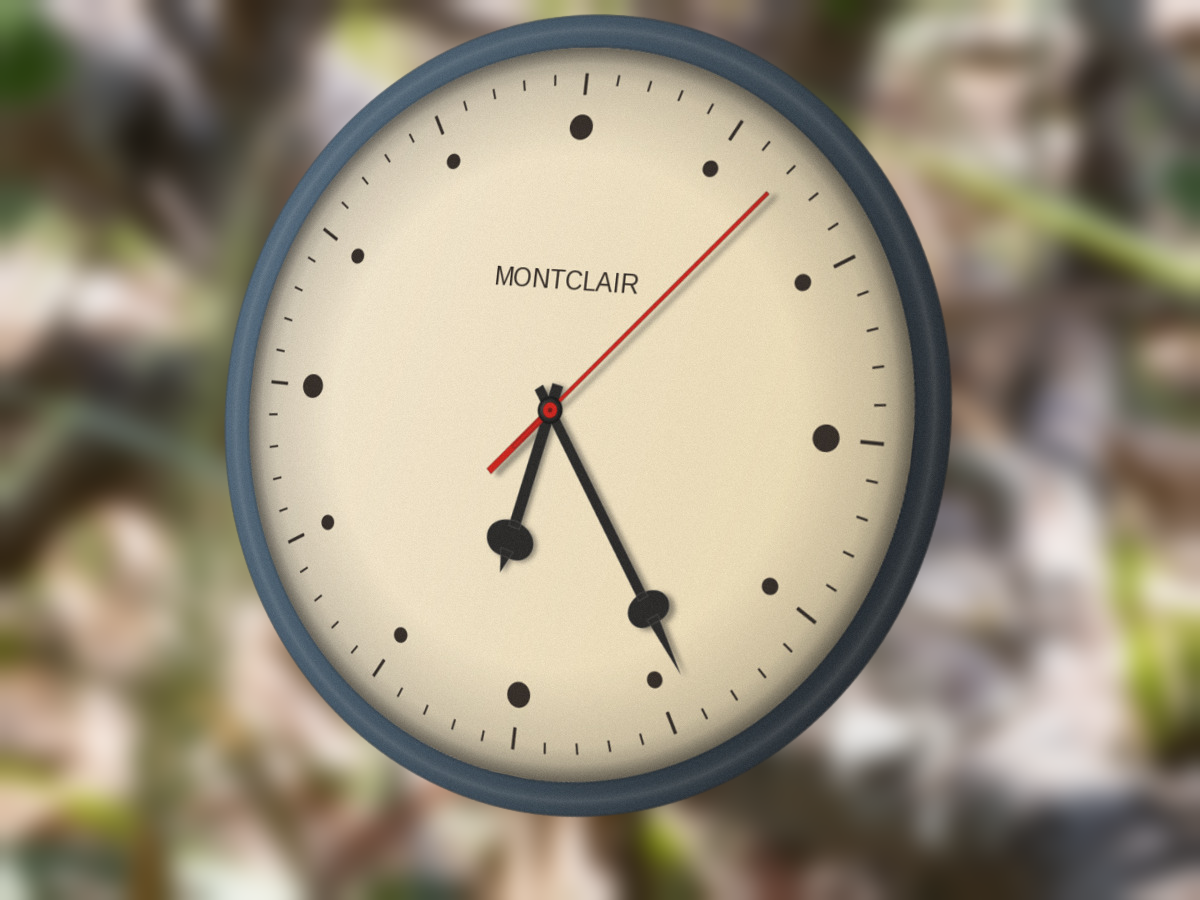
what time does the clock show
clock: 6:24:07
